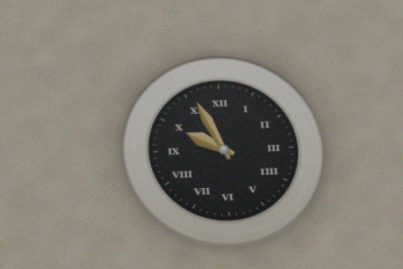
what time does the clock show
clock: 9:56
